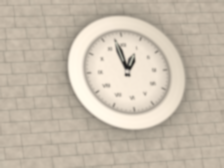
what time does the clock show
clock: 12:58
